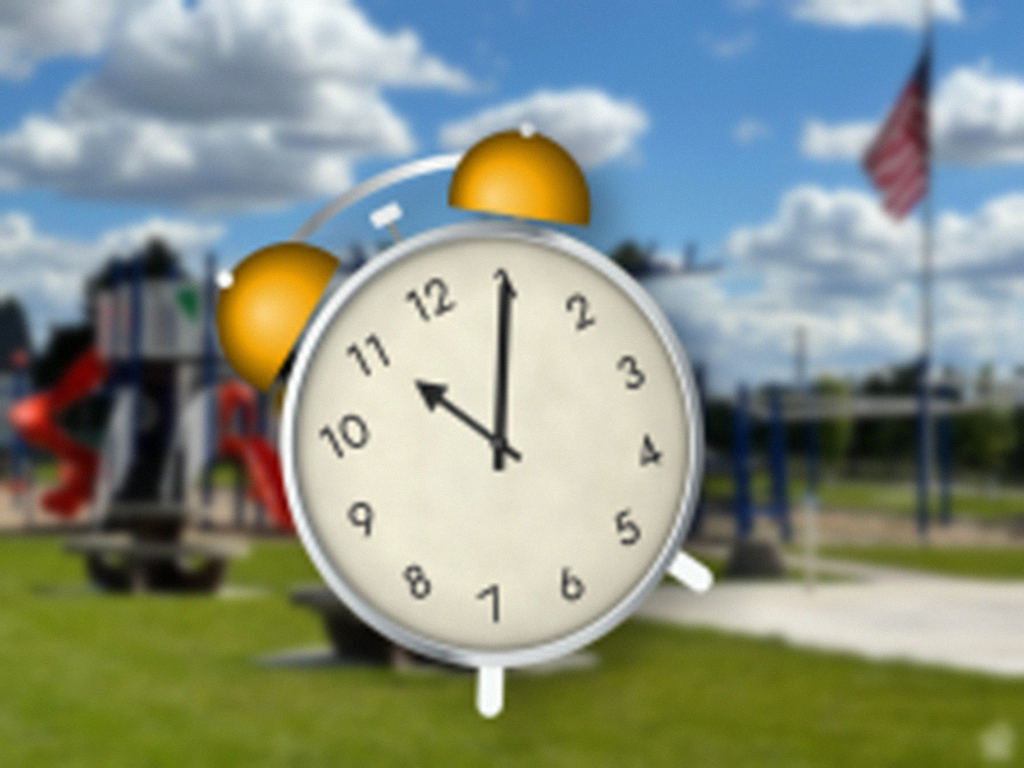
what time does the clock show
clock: 11:05
